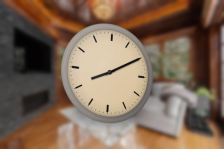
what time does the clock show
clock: 8:10
